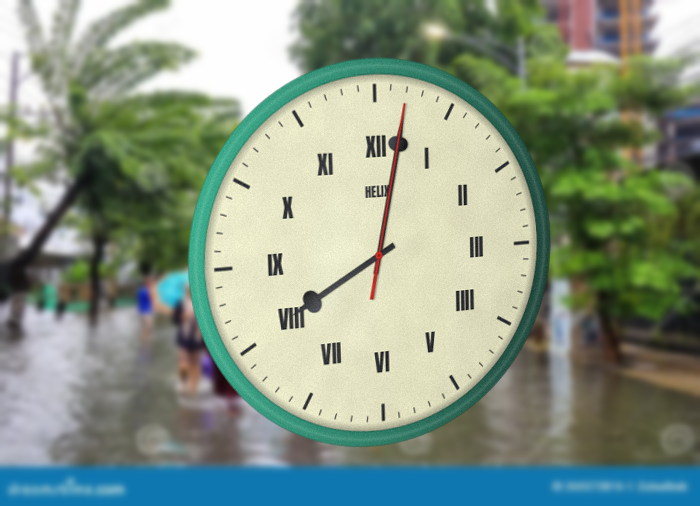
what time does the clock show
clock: 8:02:02
